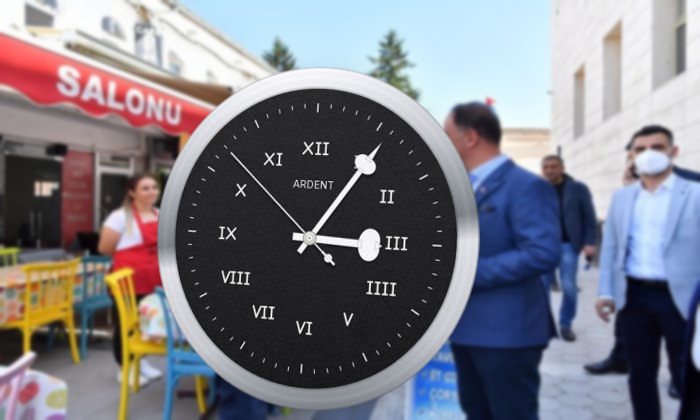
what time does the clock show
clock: 3:05:52
